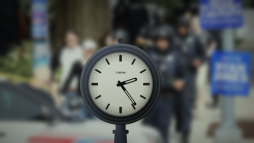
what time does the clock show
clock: 2:24
